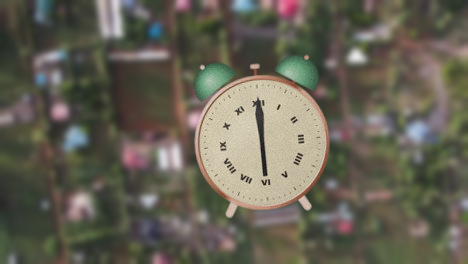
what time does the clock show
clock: 6:00
